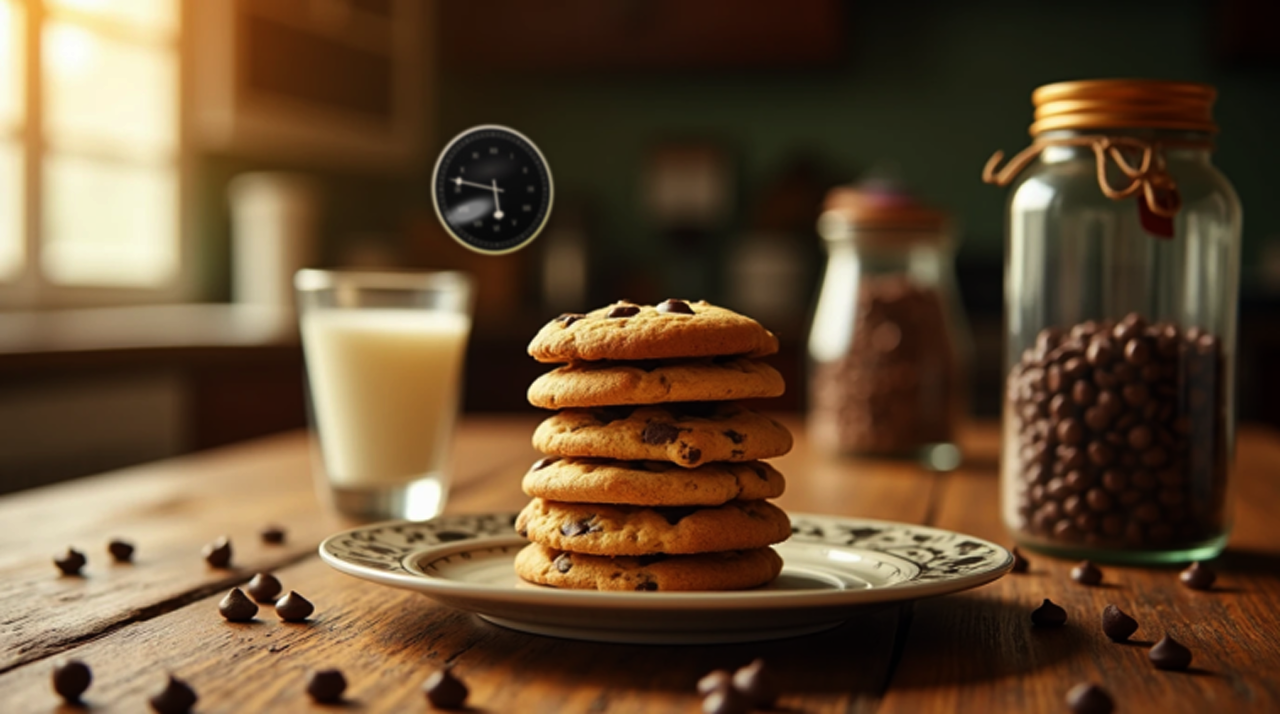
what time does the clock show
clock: 5:47
